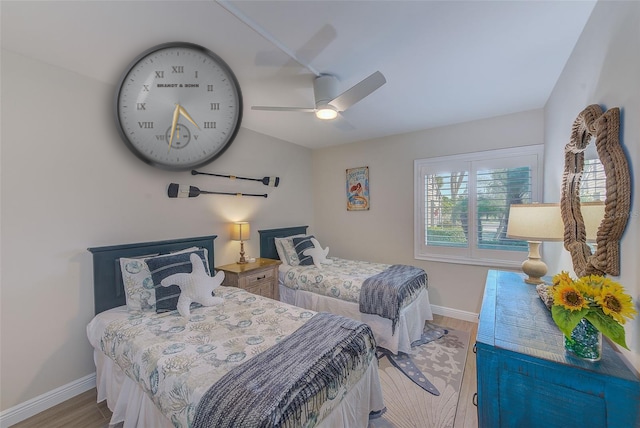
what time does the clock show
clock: 4:32
